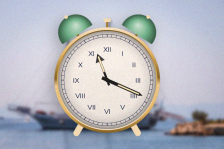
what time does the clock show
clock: 11:19
